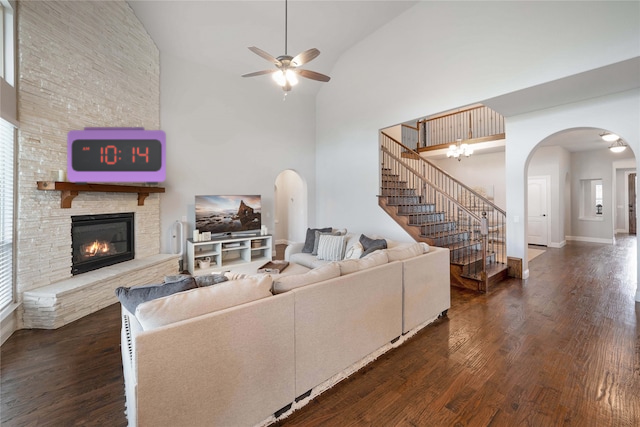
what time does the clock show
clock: 10:14
